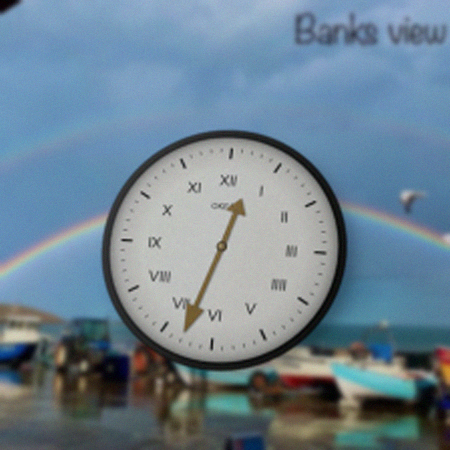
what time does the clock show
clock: 12:33
